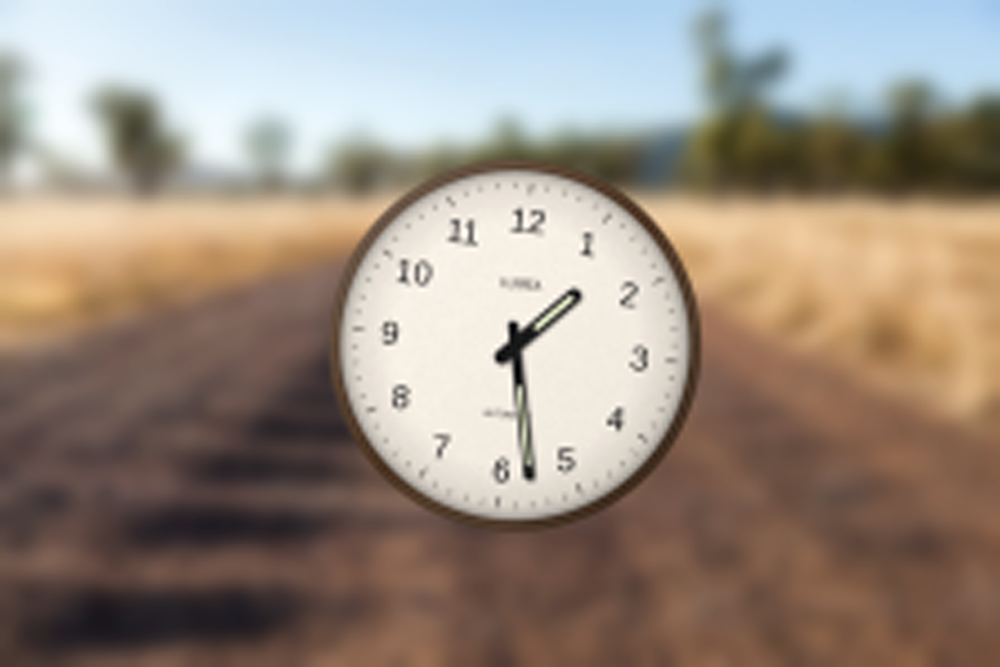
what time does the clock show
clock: 1:28
